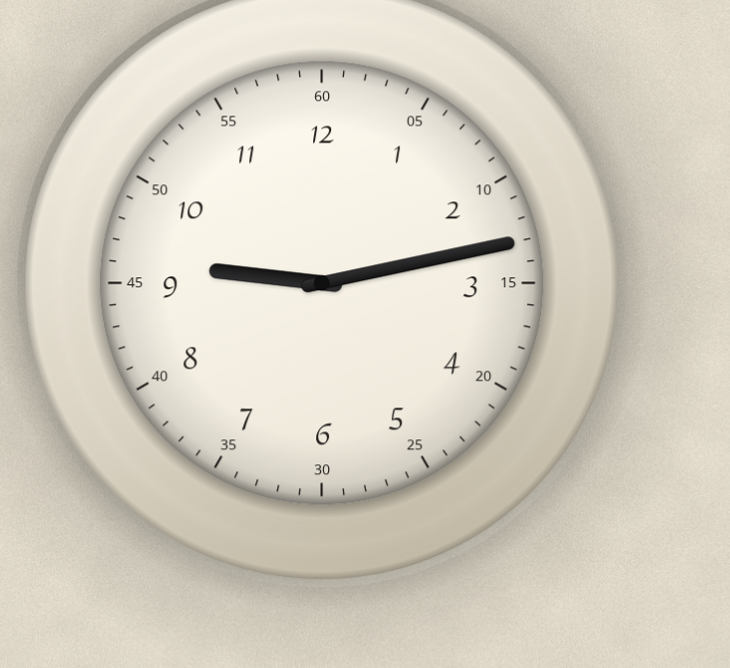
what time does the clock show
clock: 9:13
